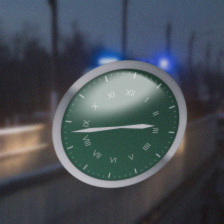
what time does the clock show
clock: 2:43
